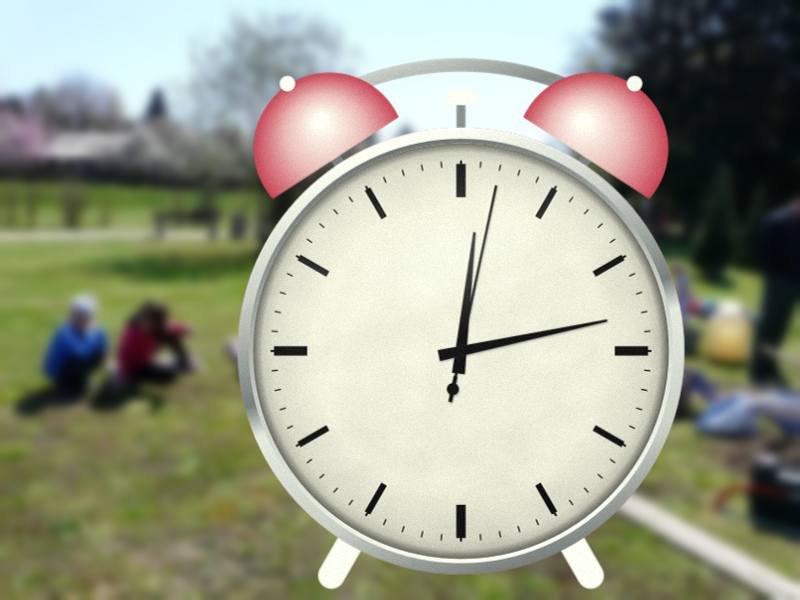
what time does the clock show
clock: 12:13:02
